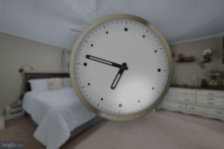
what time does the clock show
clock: 6:47
